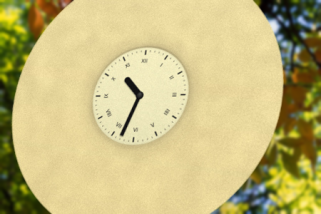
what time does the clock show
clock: 10:33
